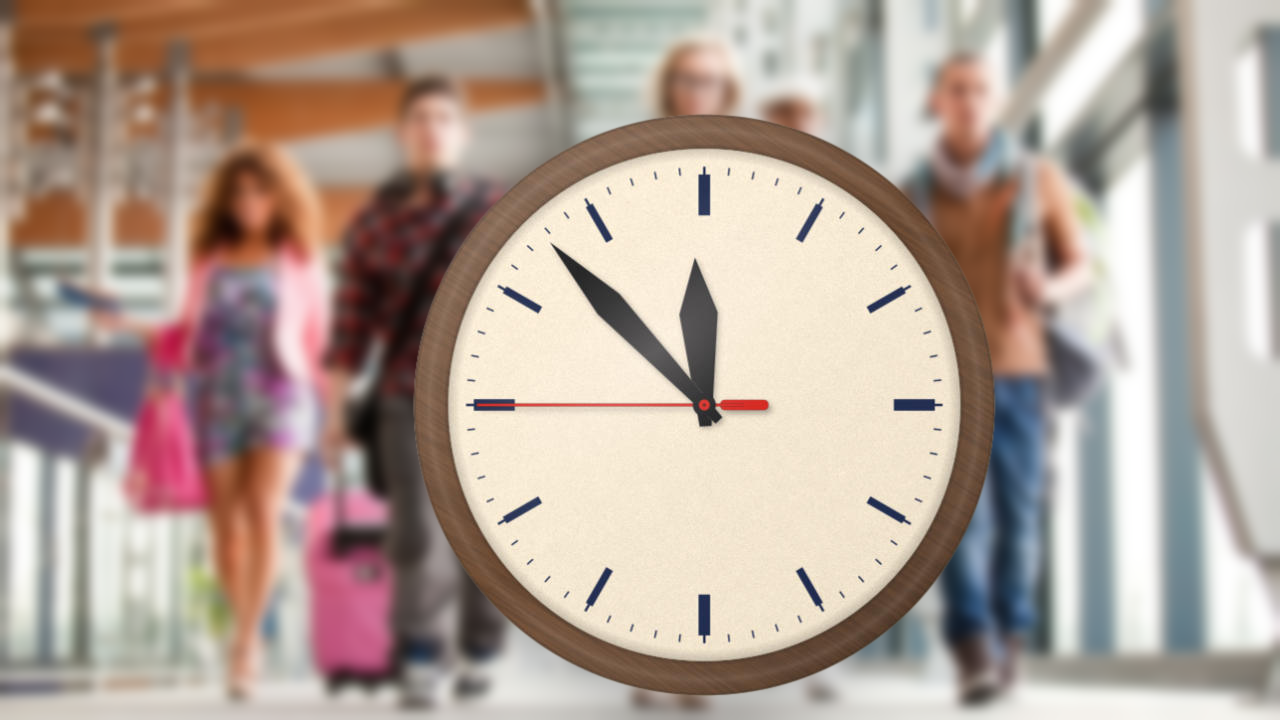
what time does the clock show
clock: 11:52:45
